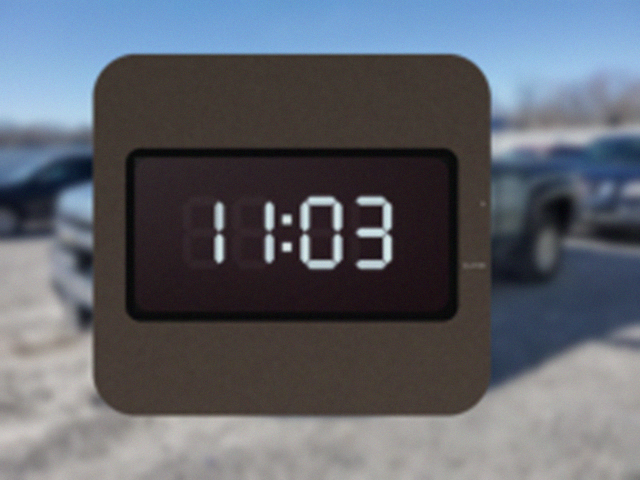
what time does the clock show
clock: 11:03
